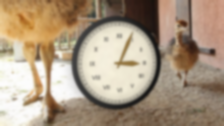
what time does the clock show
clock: 3:04
